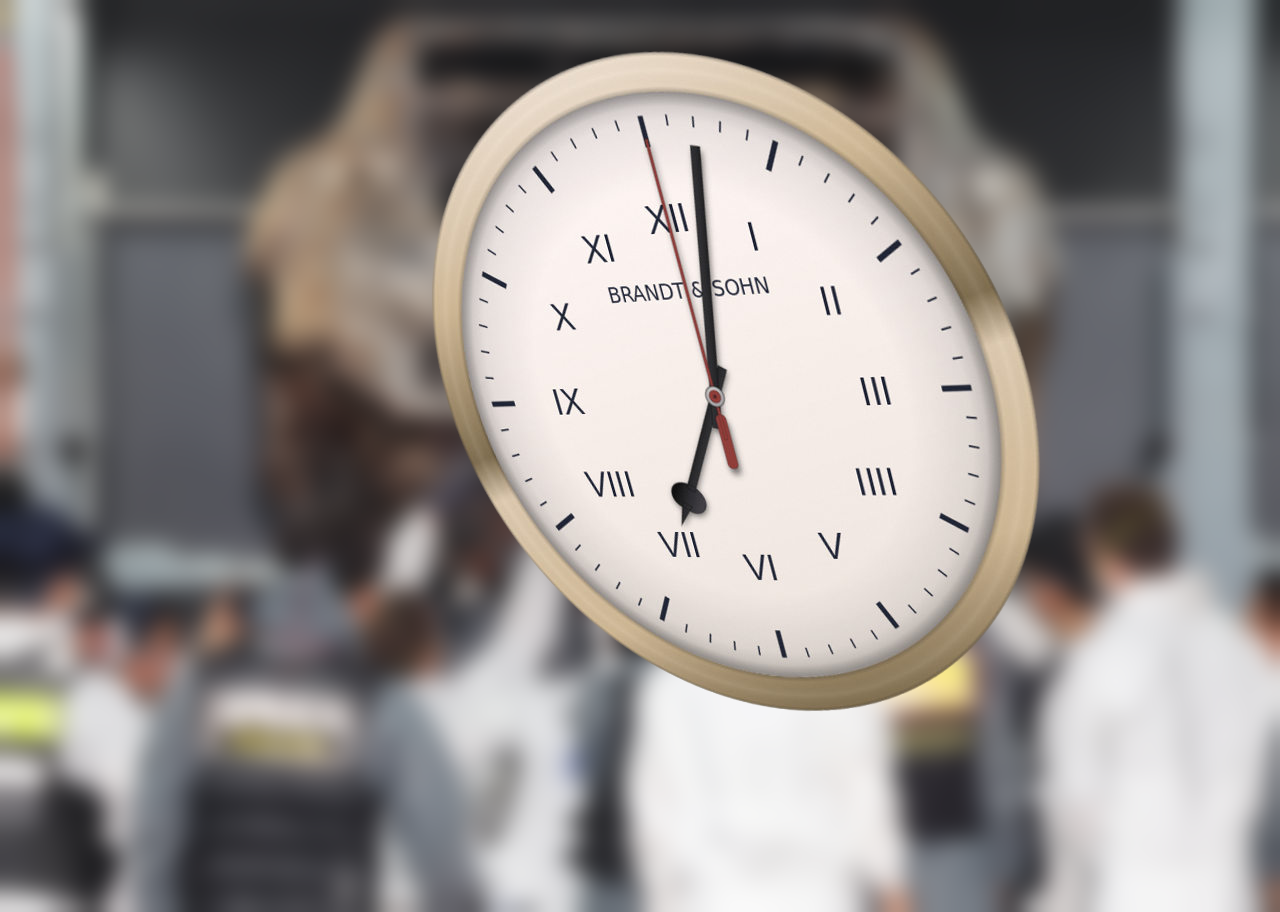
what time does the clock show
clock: 7:02:00
